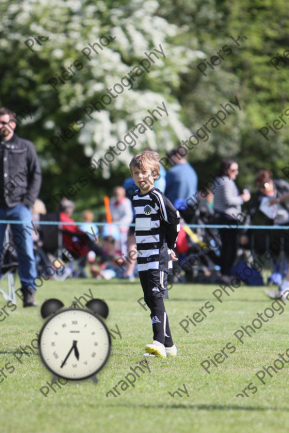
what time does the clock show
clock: 5:35
